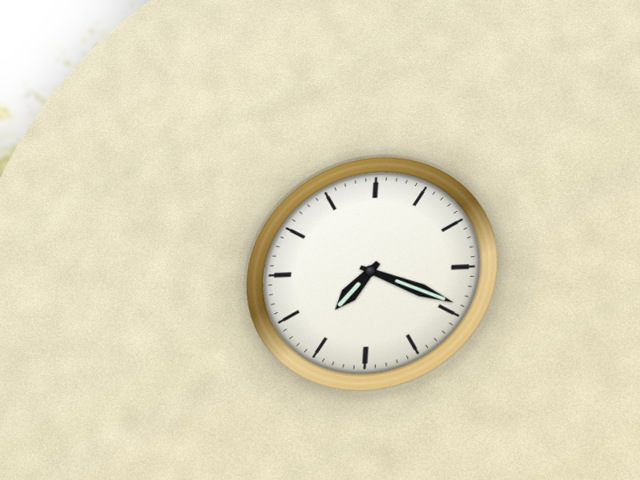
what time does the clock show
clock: 7:19
